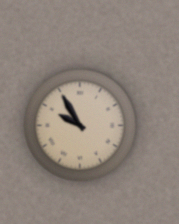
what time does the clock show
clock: 9:55
